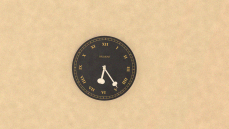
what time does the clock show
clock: 6:24
